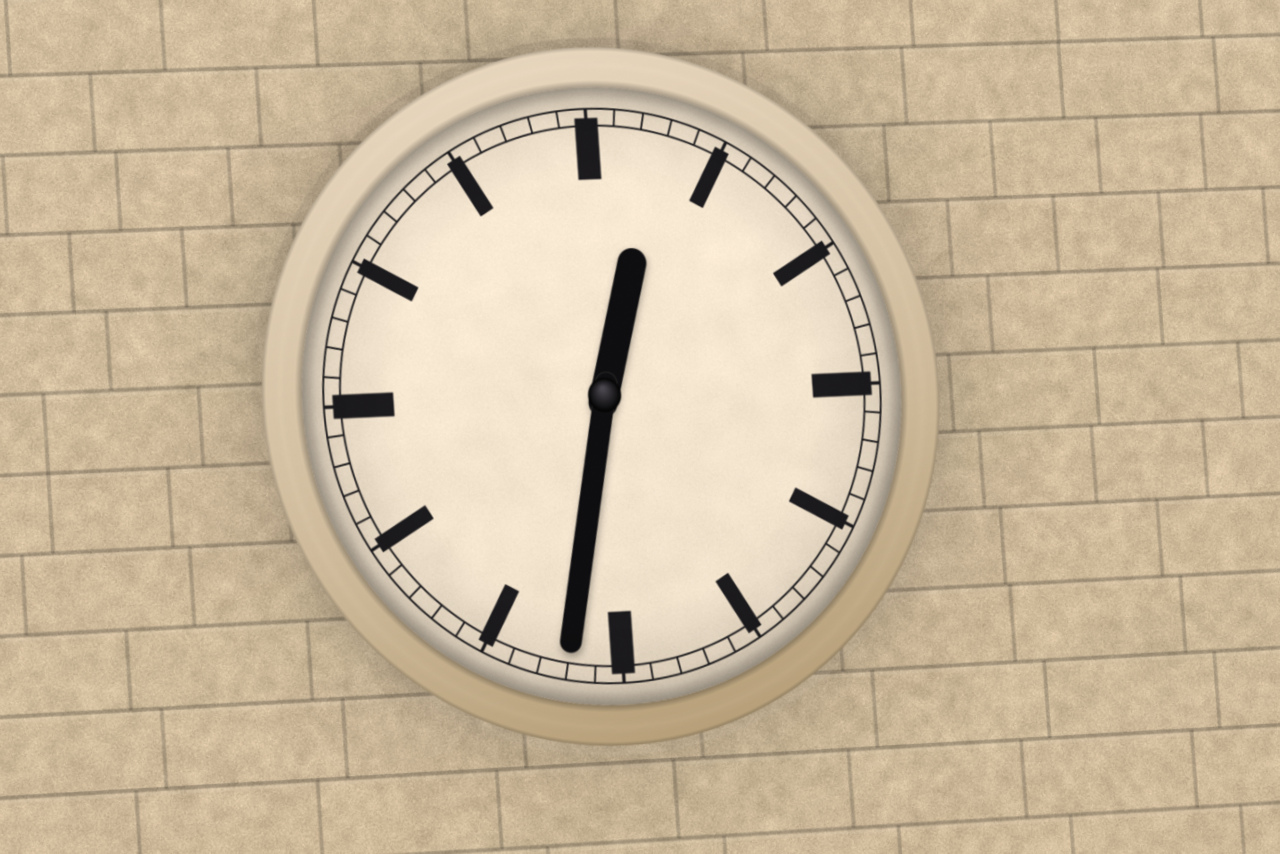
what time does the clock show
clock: 12:32
